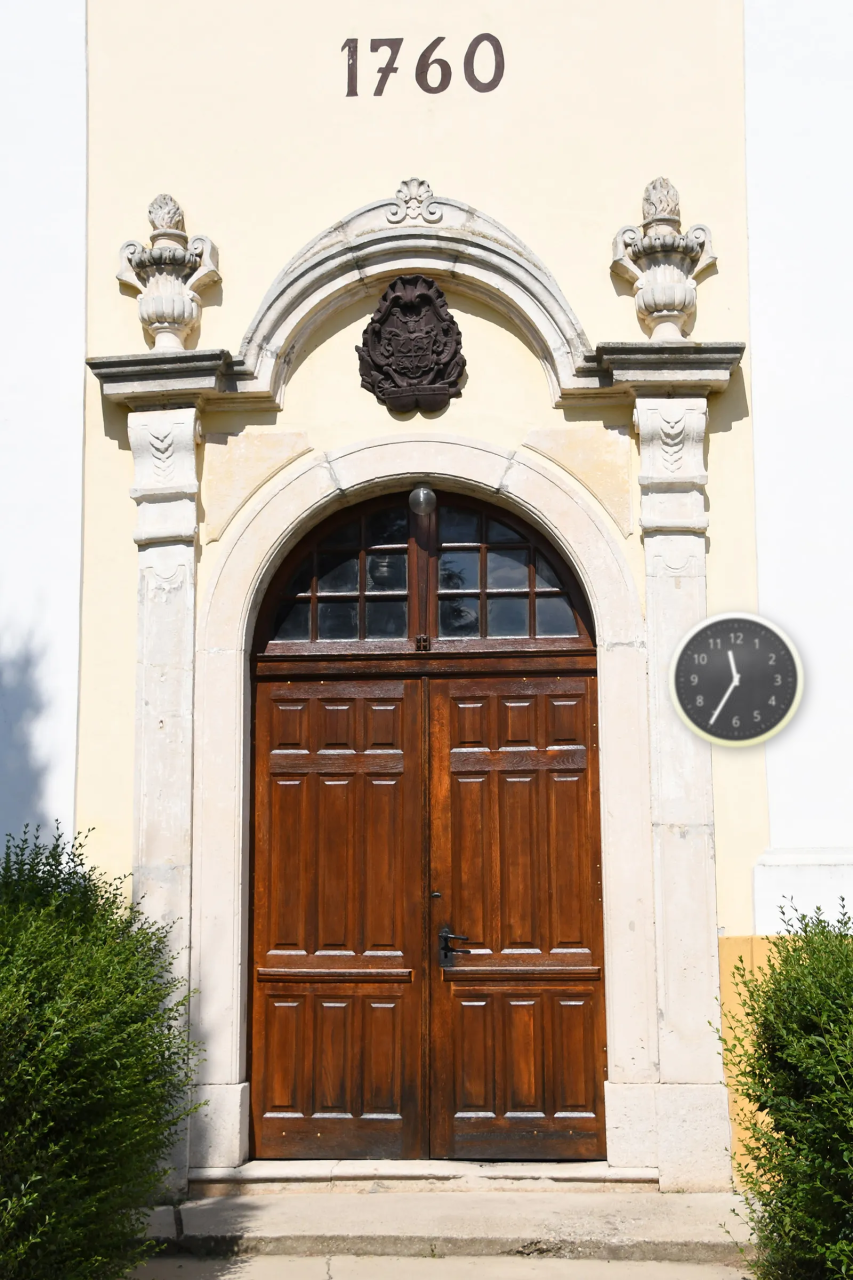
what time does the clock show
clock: 11:35
